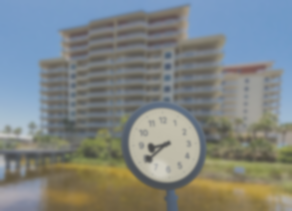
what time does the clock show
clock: 8:39
